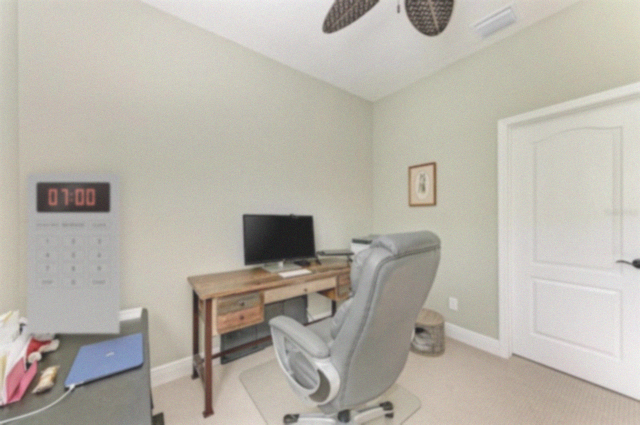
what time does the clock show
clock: 7:00
